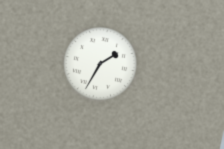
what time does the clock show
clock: 1:33
